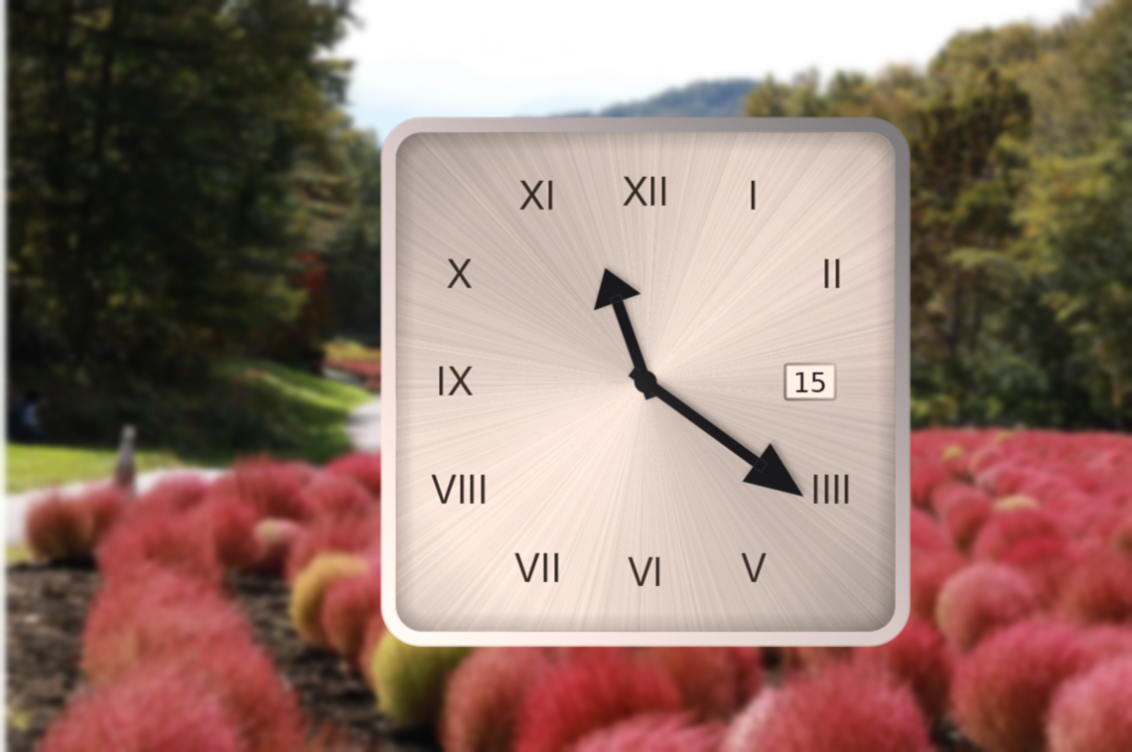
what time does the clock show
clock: 11:21
